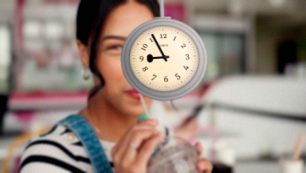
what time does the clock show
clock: 8:56
